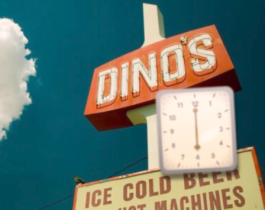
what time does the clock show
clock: 6:00
